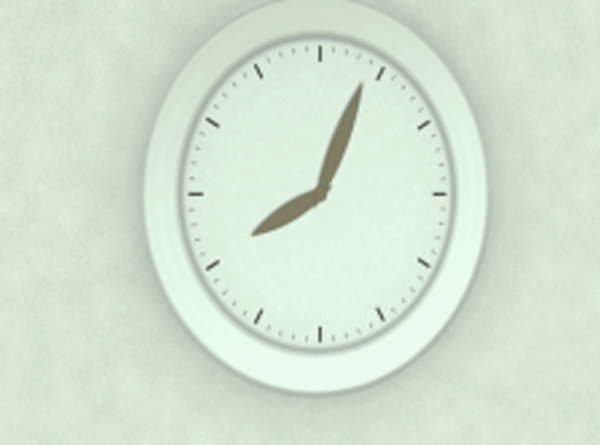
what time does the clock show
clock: 8:04
